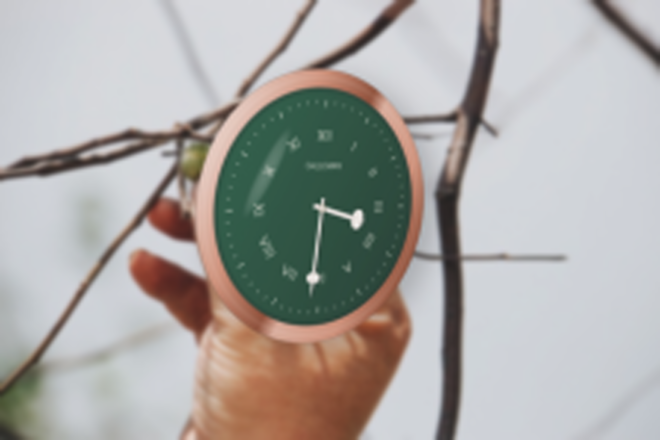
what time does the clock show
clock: 3:31
